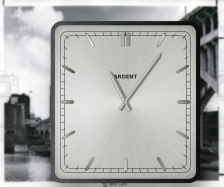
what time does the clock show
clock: 11:06
